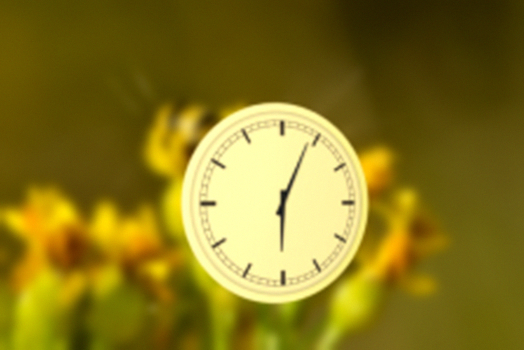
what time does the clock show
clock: 6:04
